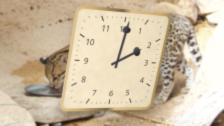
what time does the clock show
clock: 2:01
